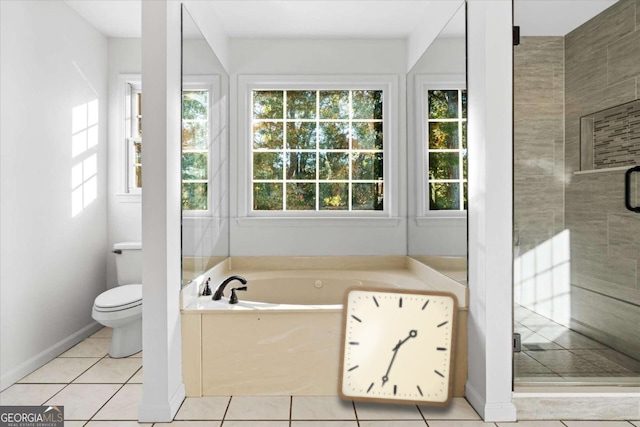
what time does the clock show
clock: 1:33
